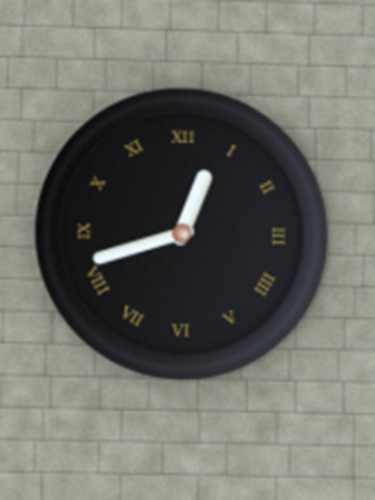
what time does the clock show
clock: 12:42
